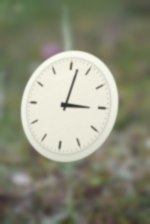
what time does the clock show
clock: 3:02
